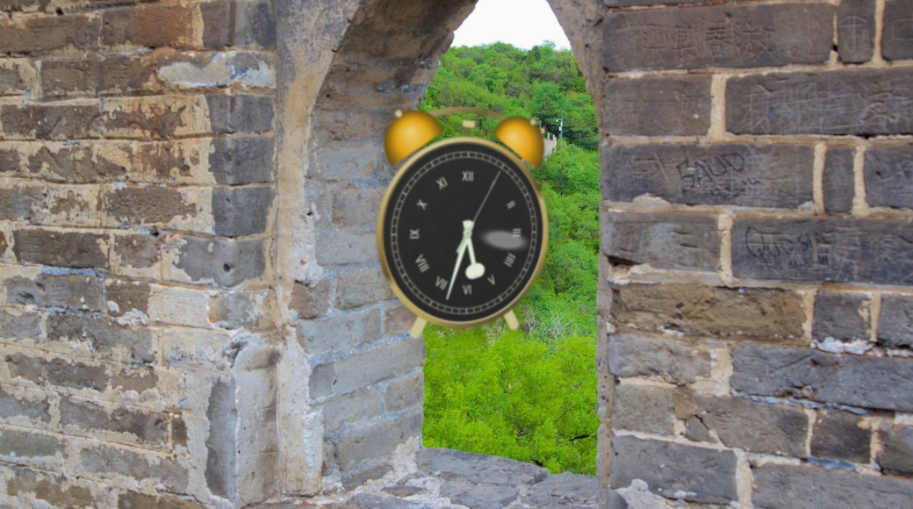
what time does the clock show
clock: 5:33:05
